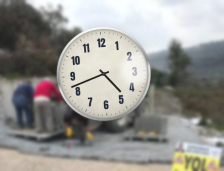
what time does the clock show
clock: 4:42
